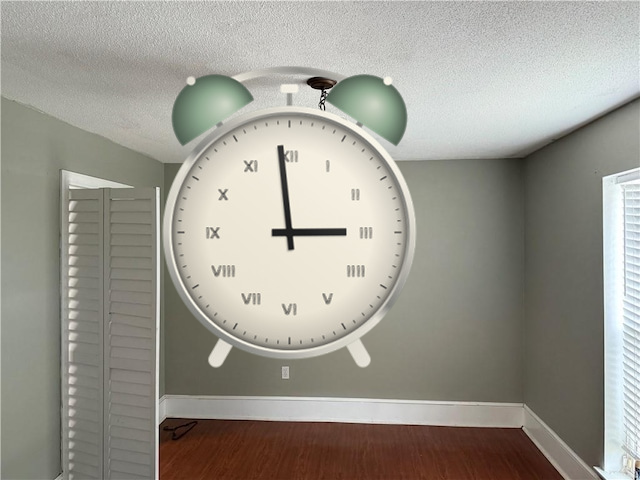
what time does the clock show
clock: 2:59
